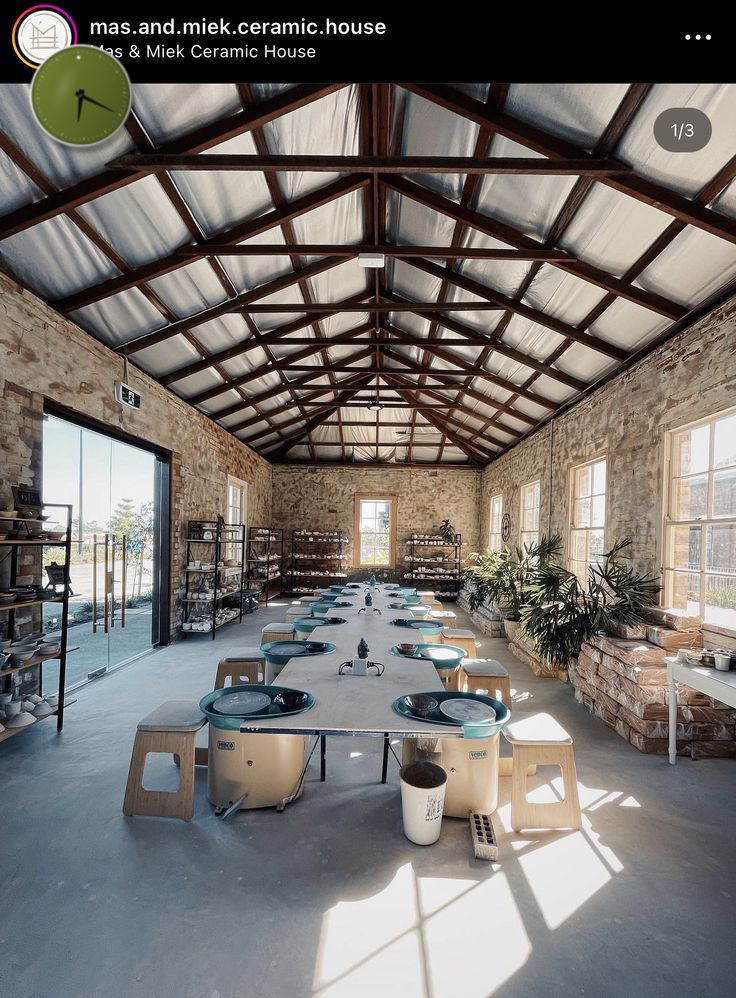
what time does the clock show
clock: 6:20
